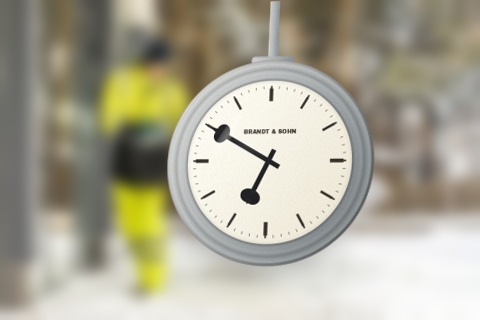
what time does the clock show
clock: 6:50
